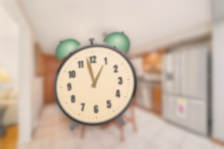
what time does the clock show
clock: 12:58
